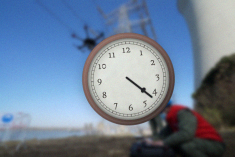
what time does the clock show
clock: 4:22
